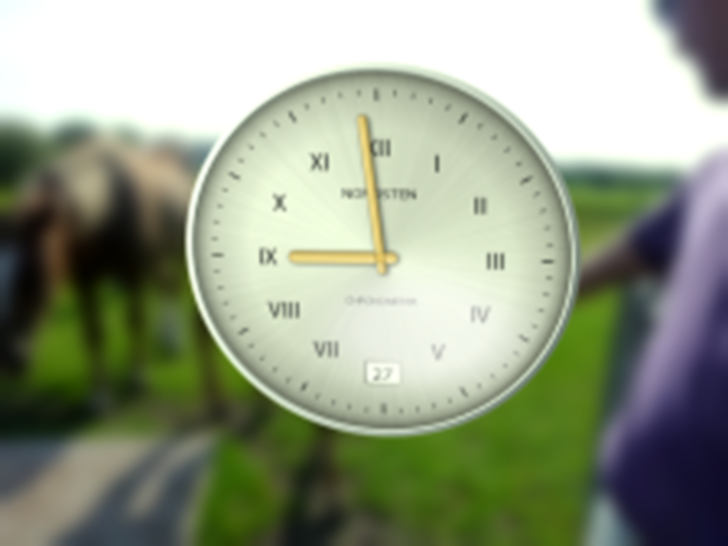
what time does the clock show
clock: 8:59
